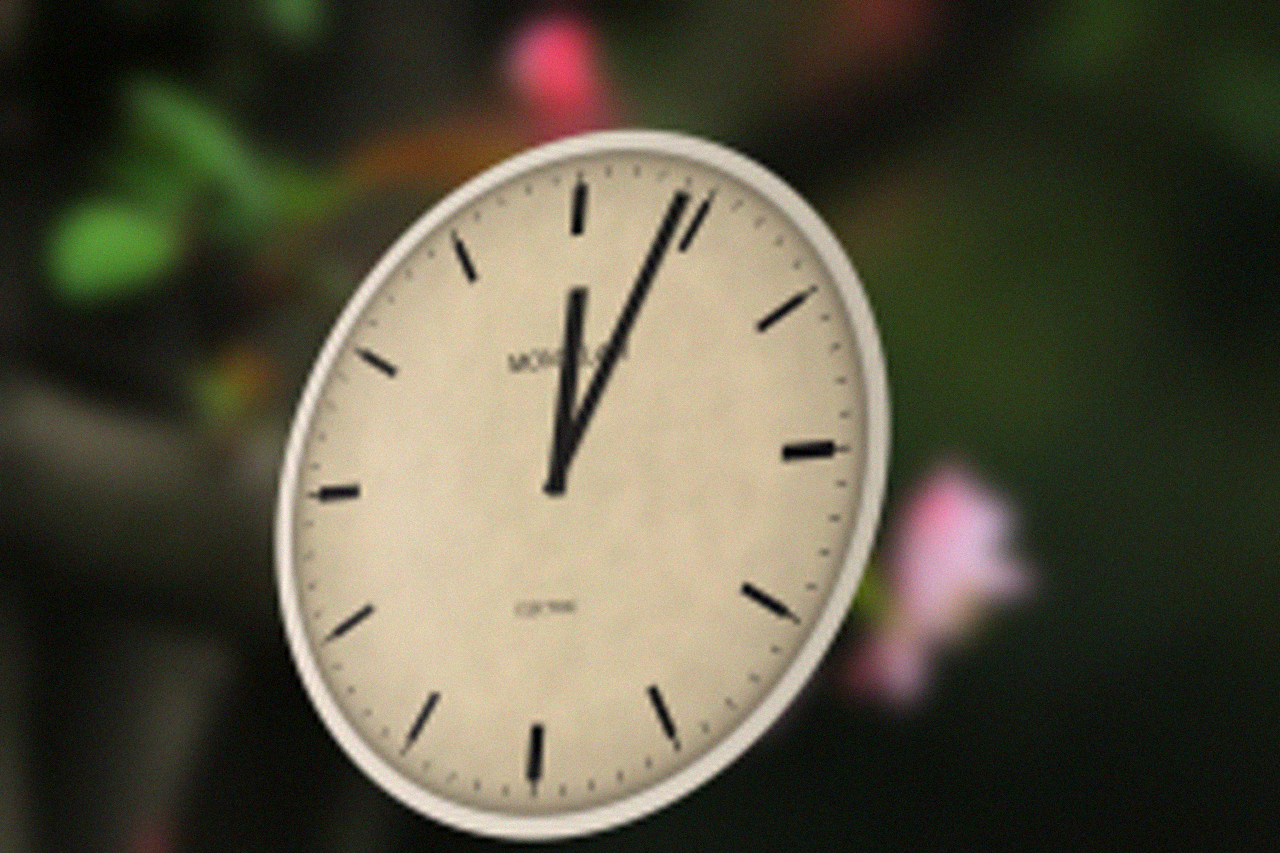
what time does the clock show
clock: 12:04
